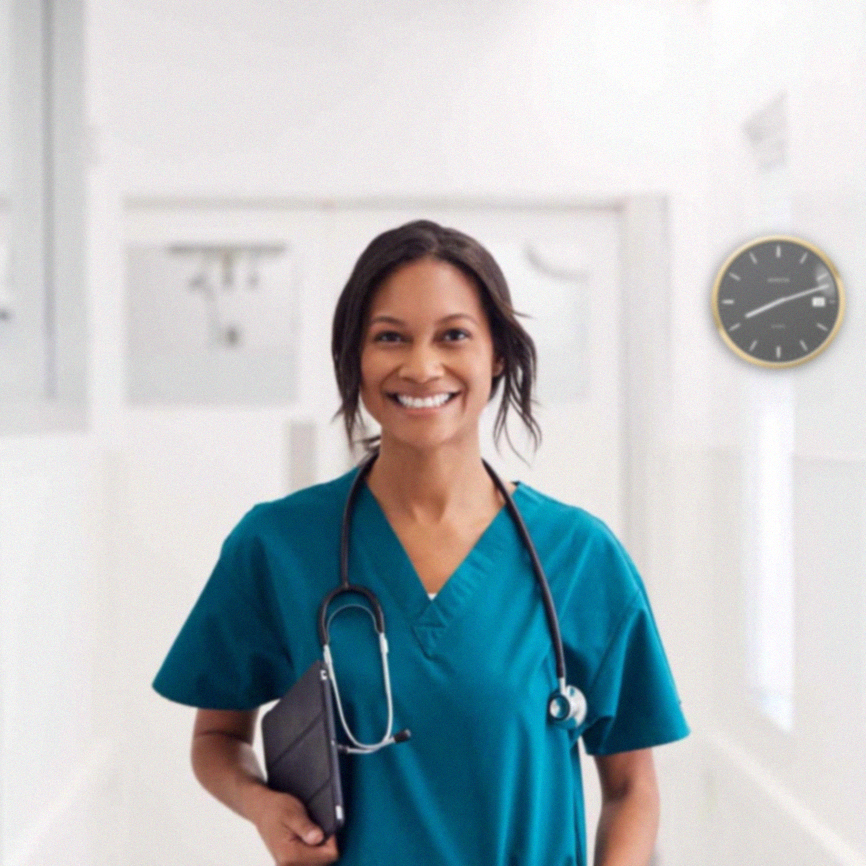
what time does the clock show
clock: 8:12
